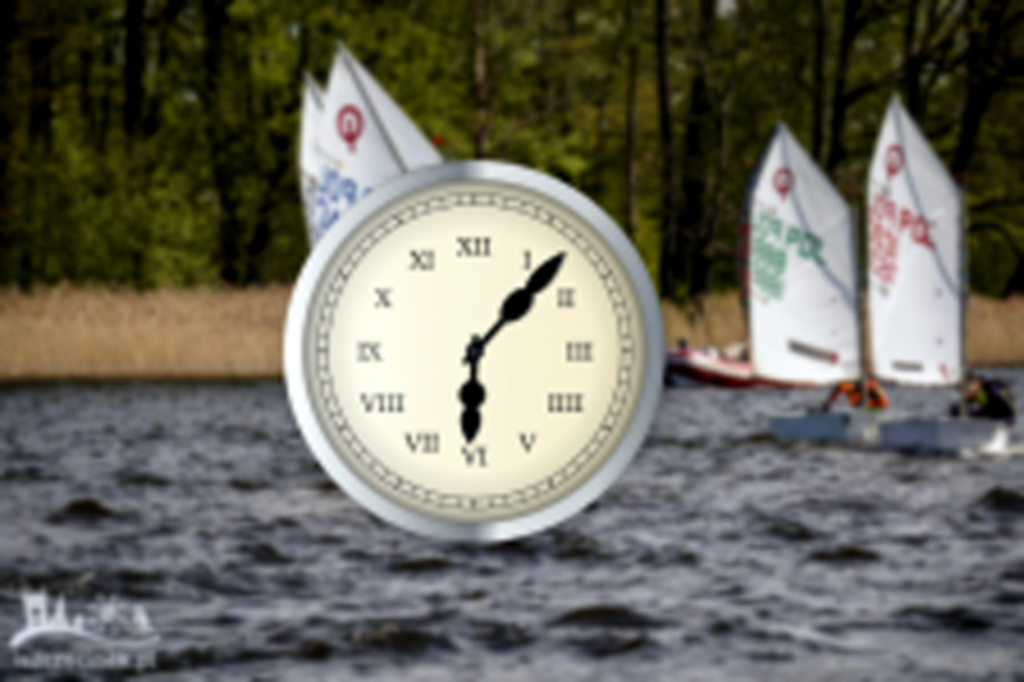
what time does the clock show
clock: 6:07
